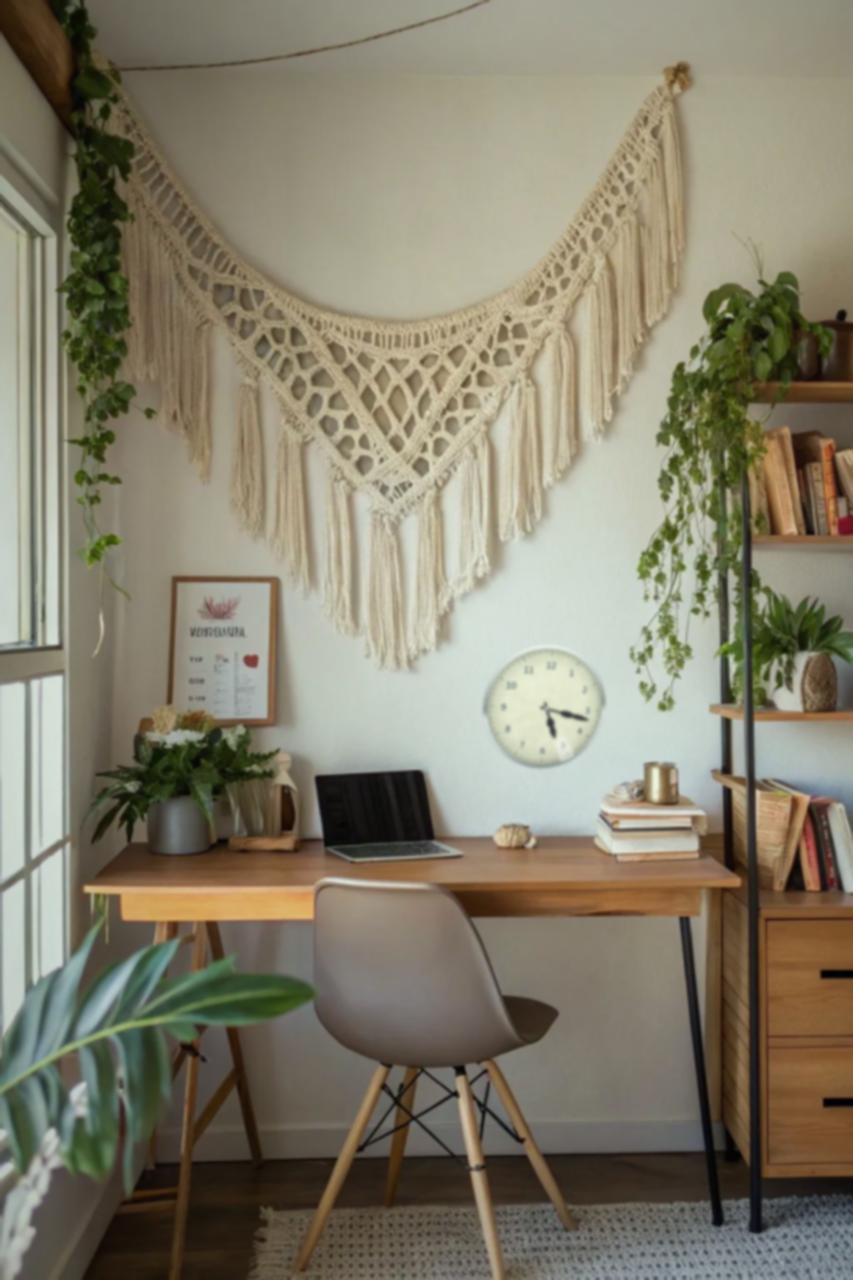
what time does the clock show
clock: 5:17
